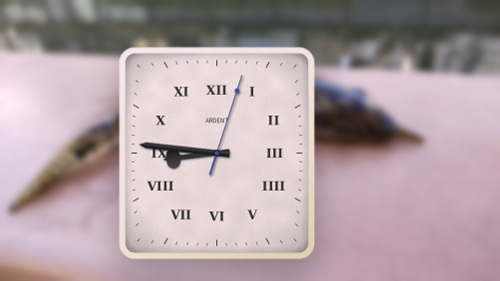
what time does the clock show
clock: 8:46:03
